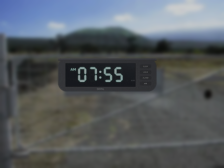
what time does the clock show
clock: 7:55
